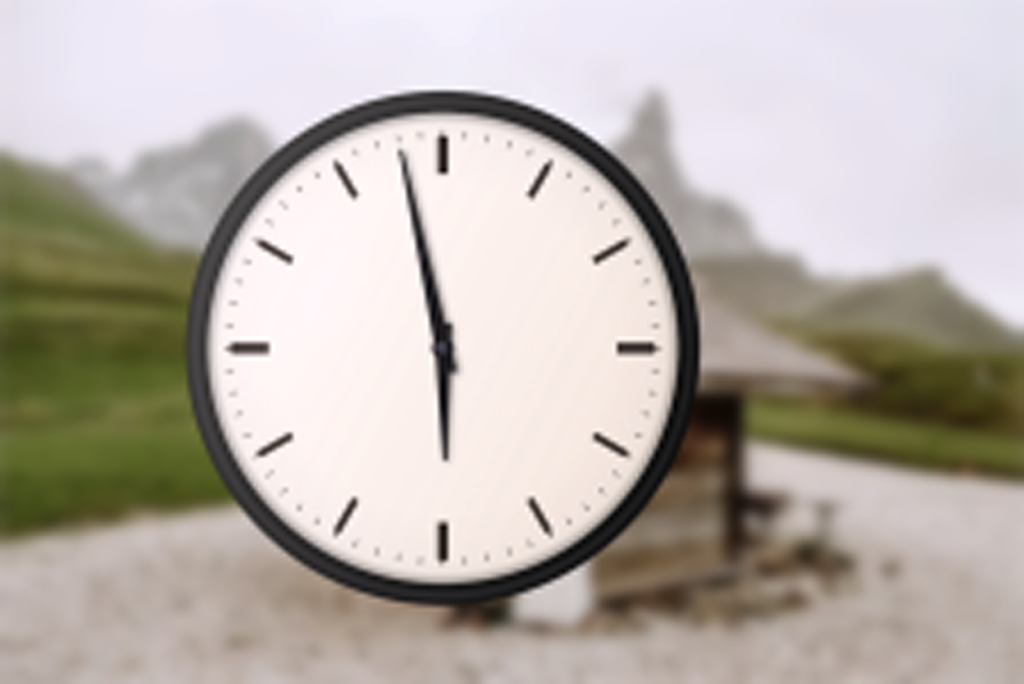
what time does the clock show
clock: 5:58
